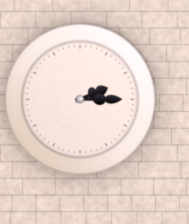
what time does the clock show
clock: 2:15
